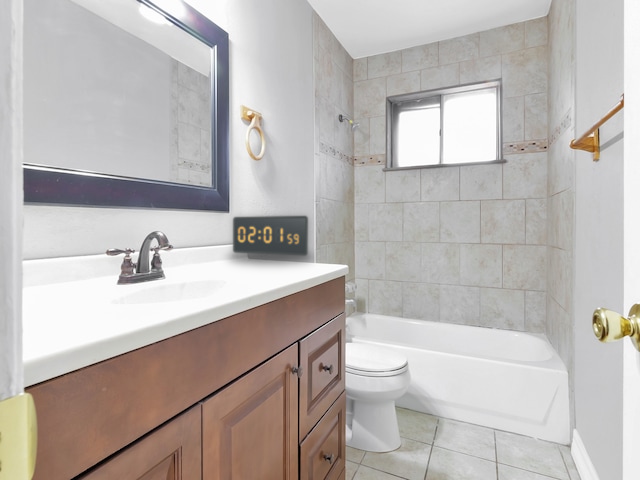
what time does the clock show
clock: 2:01
